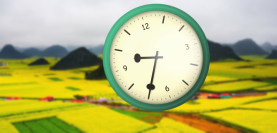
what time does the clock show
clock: 9:35
